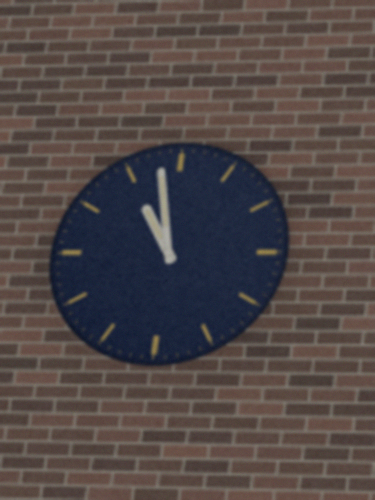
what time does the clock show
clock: 10:58
